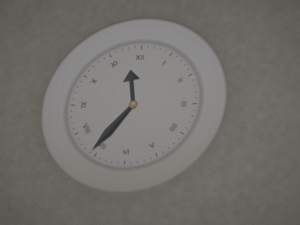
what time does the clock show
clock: 11:36
